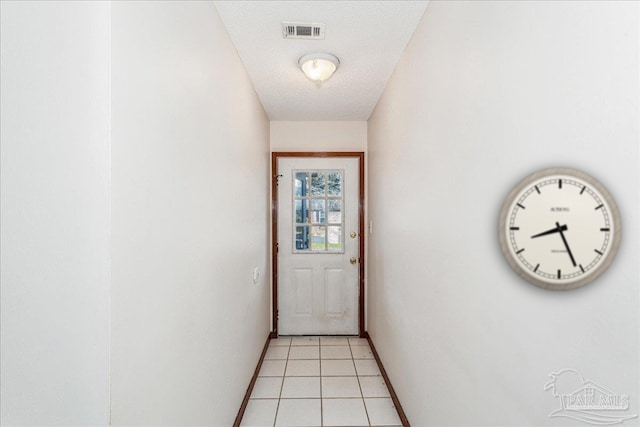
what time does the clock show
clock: 8:26
